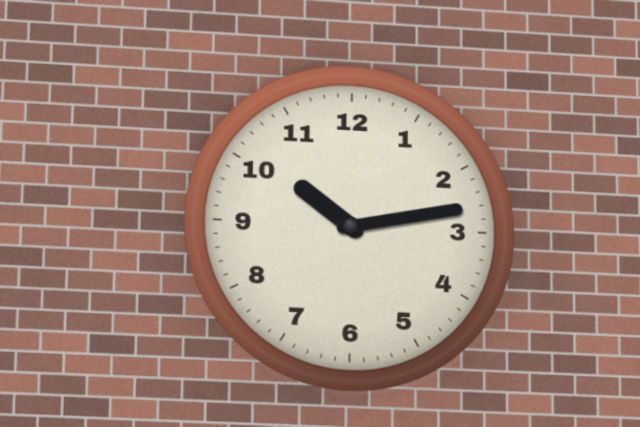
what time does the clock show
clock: 10:13
